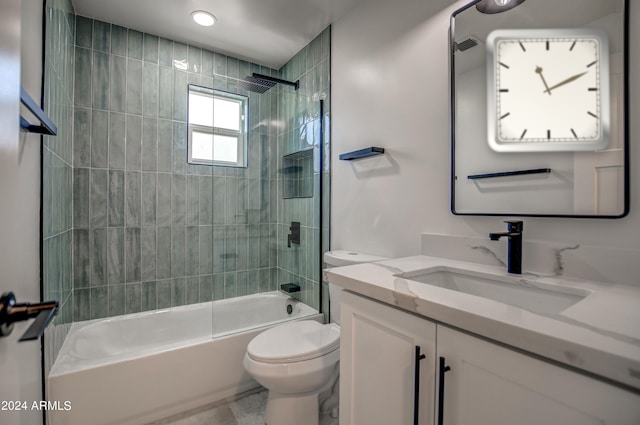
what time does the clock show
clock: 11:11
